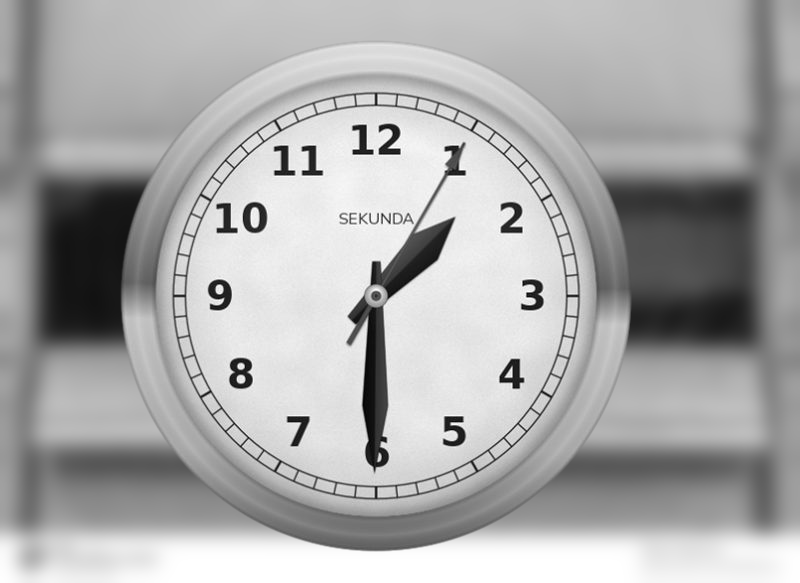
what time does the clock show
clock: 1:30:05
